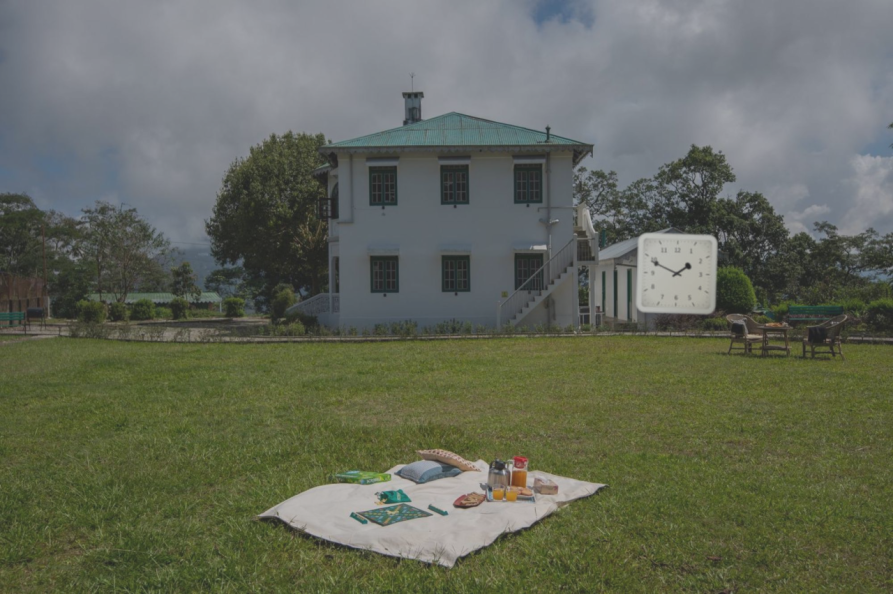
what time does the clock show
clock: 1:49
